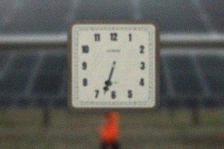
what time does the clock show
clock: 6:33
